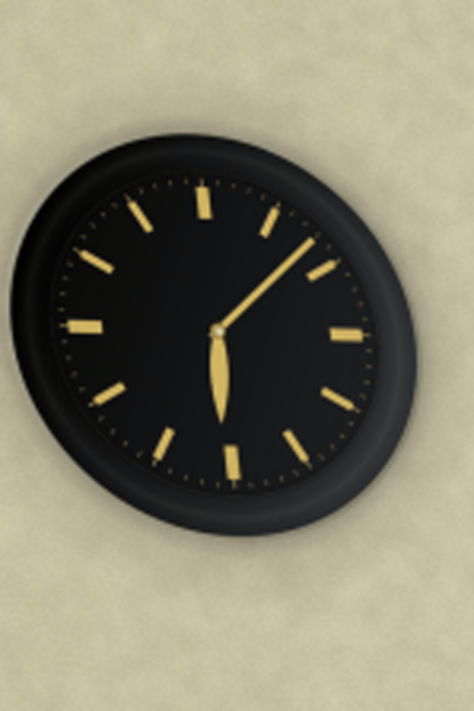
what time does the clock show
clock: 6:08
